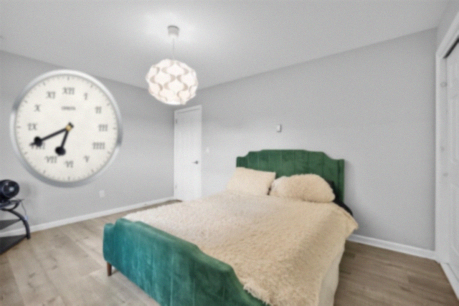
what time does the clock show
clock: 6:41
